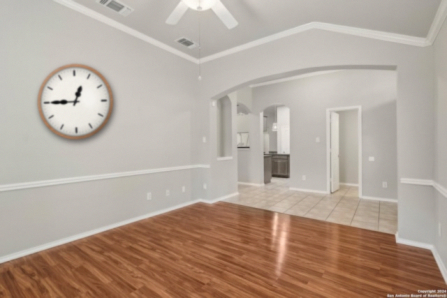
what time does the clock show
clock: 12:45
